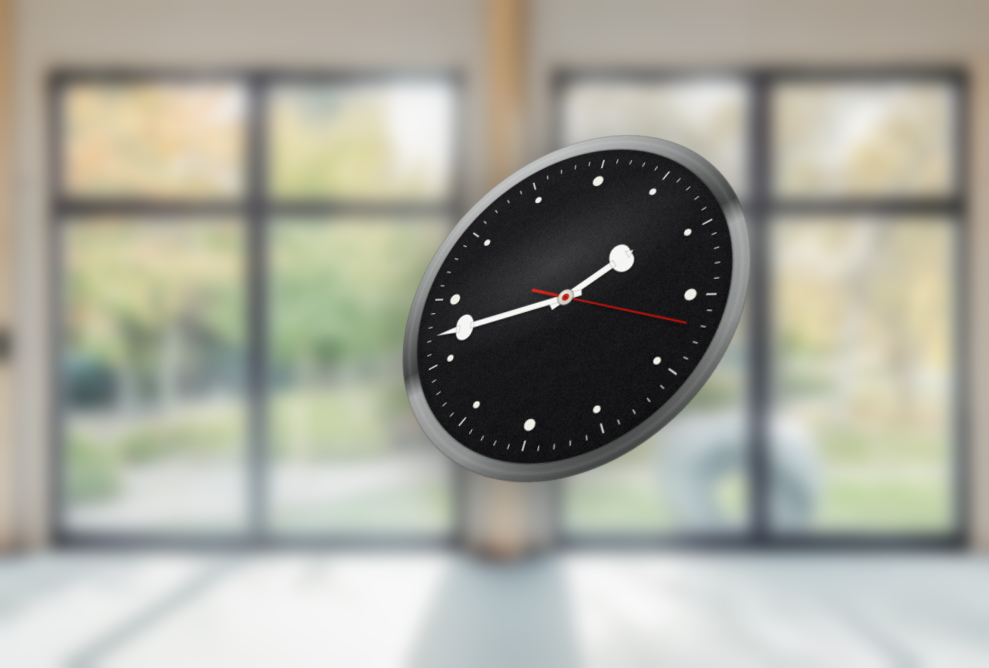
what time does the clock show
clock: 1:42:17
